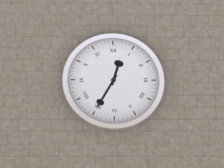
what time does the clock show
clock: 12:35
